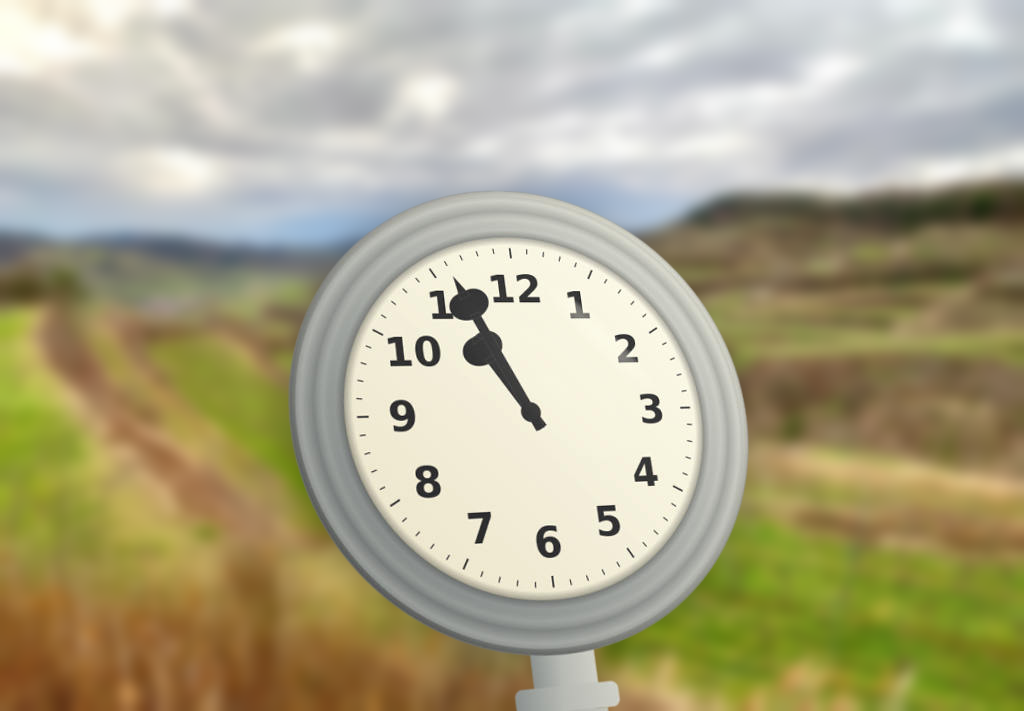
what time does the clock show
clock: 10:56
